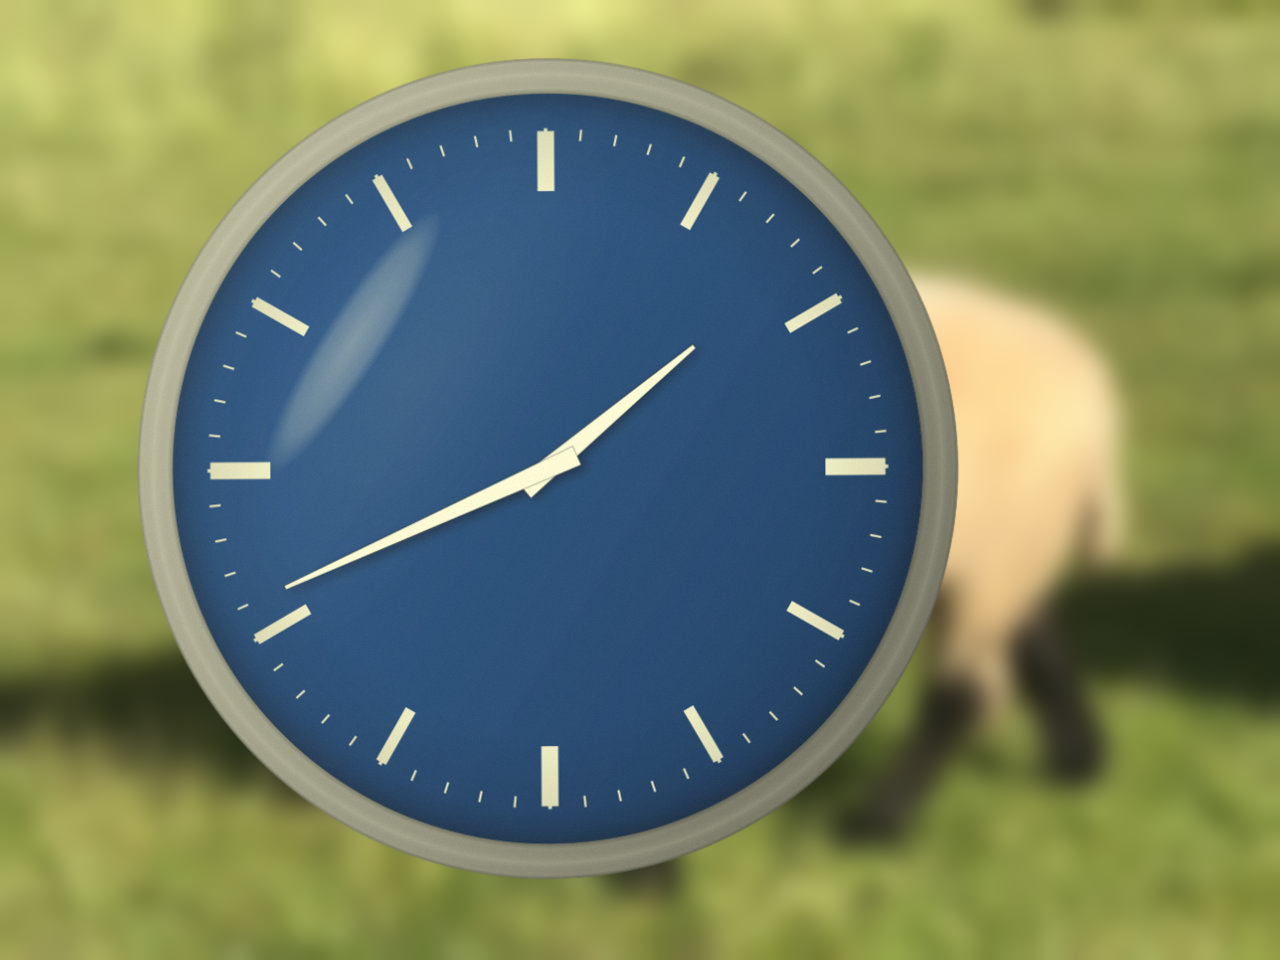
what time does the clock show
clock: 1:41
